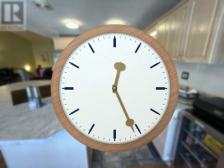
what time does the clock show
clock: 12:26
